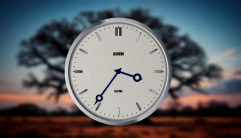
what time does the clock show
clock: 3:36
